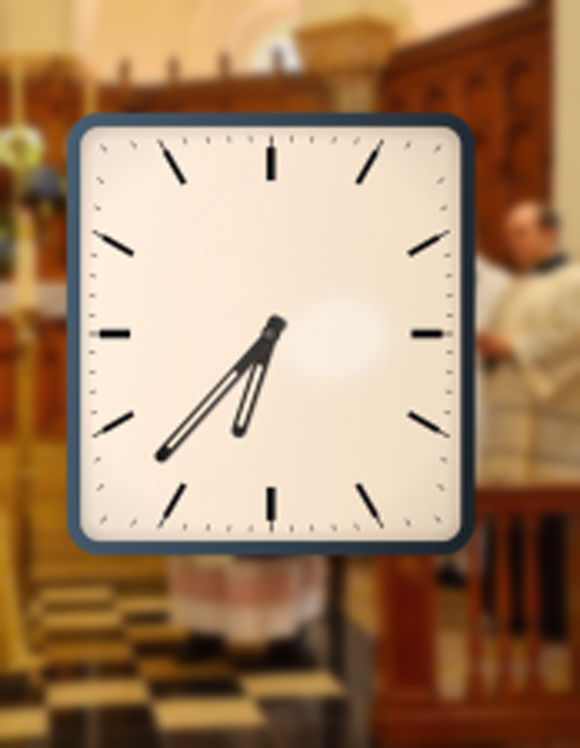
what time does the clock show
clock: 6:37
